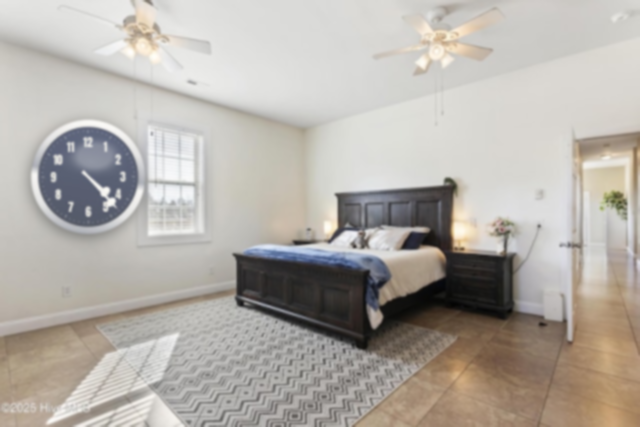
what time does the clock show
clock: 4:23
